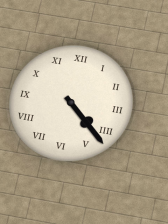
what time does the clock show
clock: 4:22
